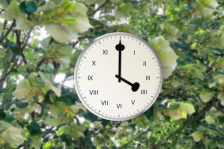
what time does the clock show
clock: 4:00
